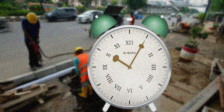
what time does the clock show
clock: 10:05
